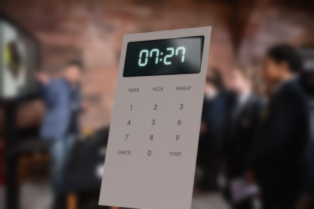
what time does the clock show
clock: 7:27
